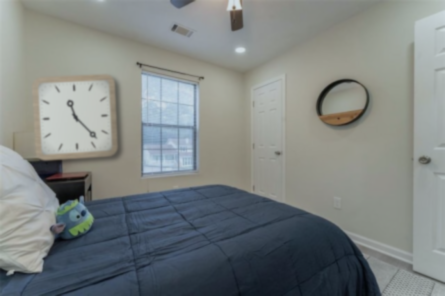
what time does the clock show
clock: 11:23
